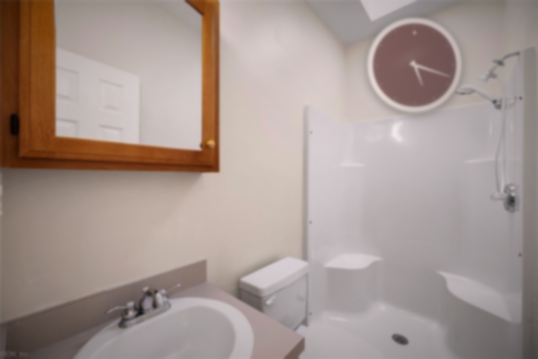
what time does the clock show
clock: 5:18
